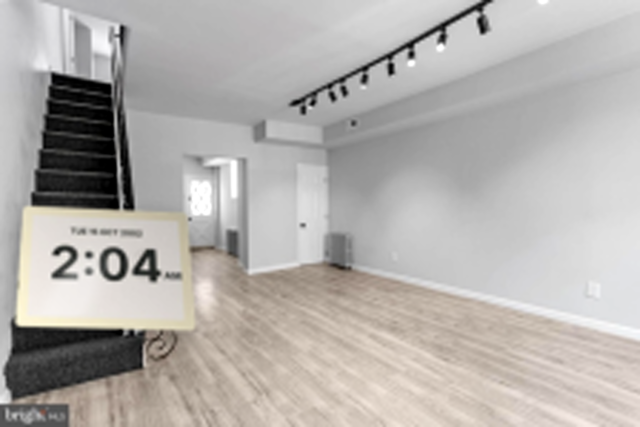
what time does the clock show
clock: 2:04
